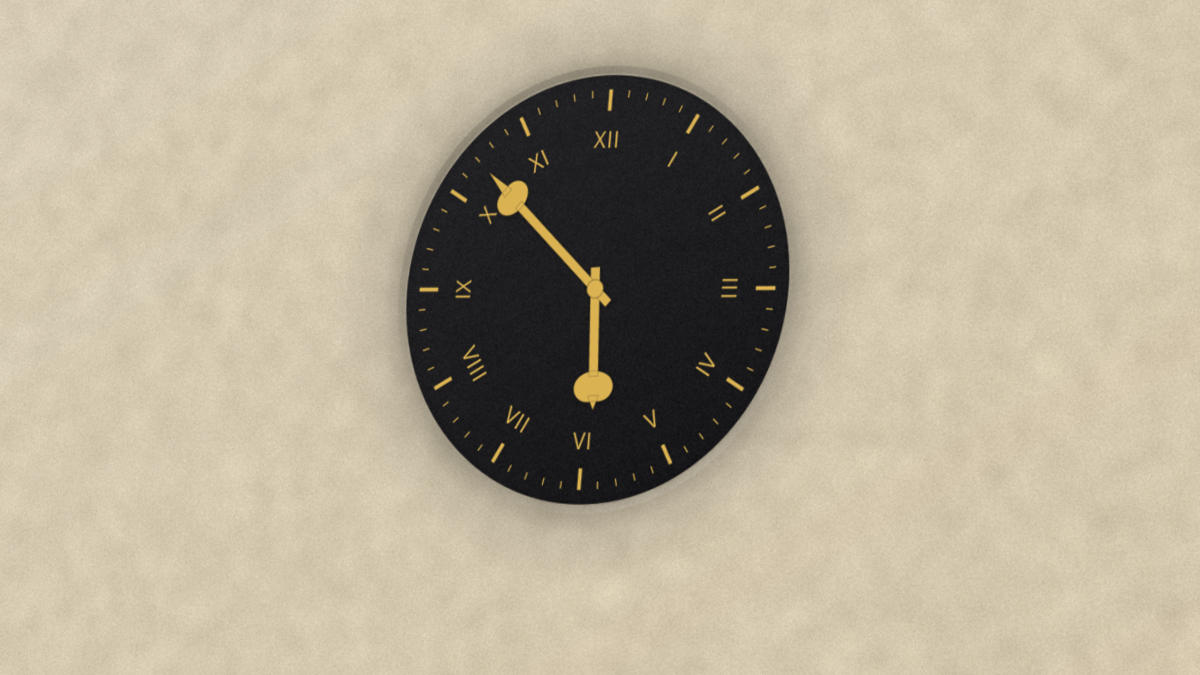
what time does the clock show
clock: 5:52
